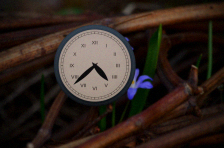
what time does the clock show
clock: 4:38
